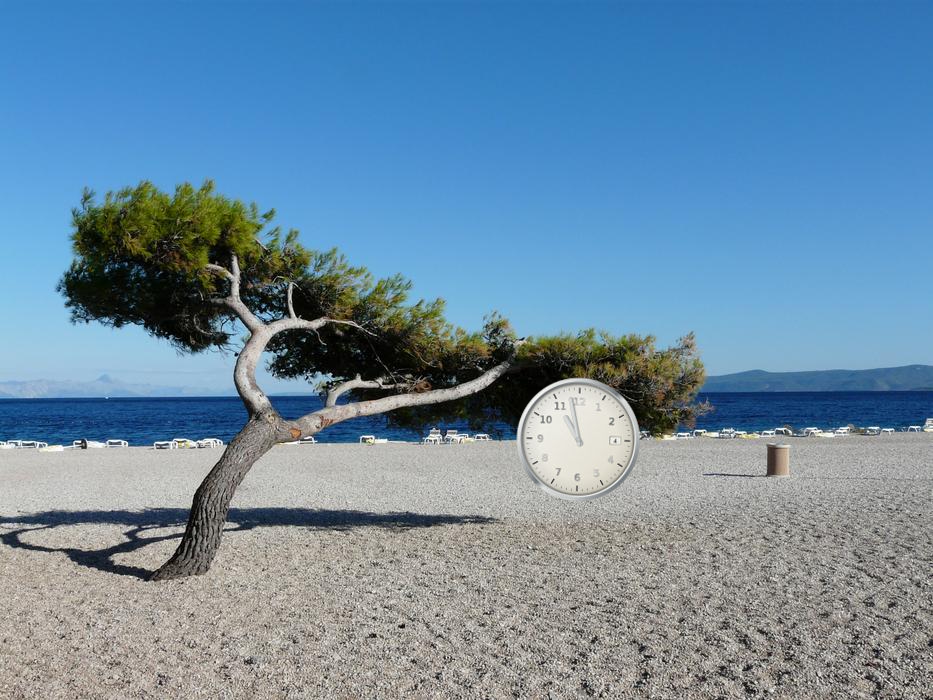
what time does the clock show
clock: 10:58
